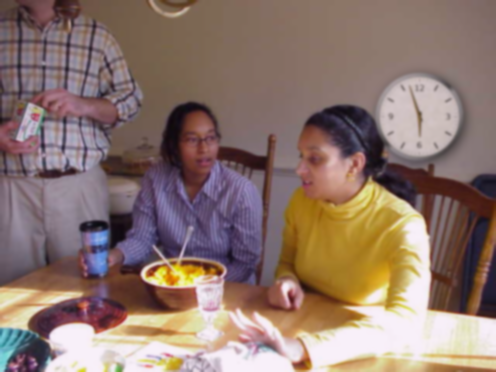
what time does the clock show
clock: 5:57
